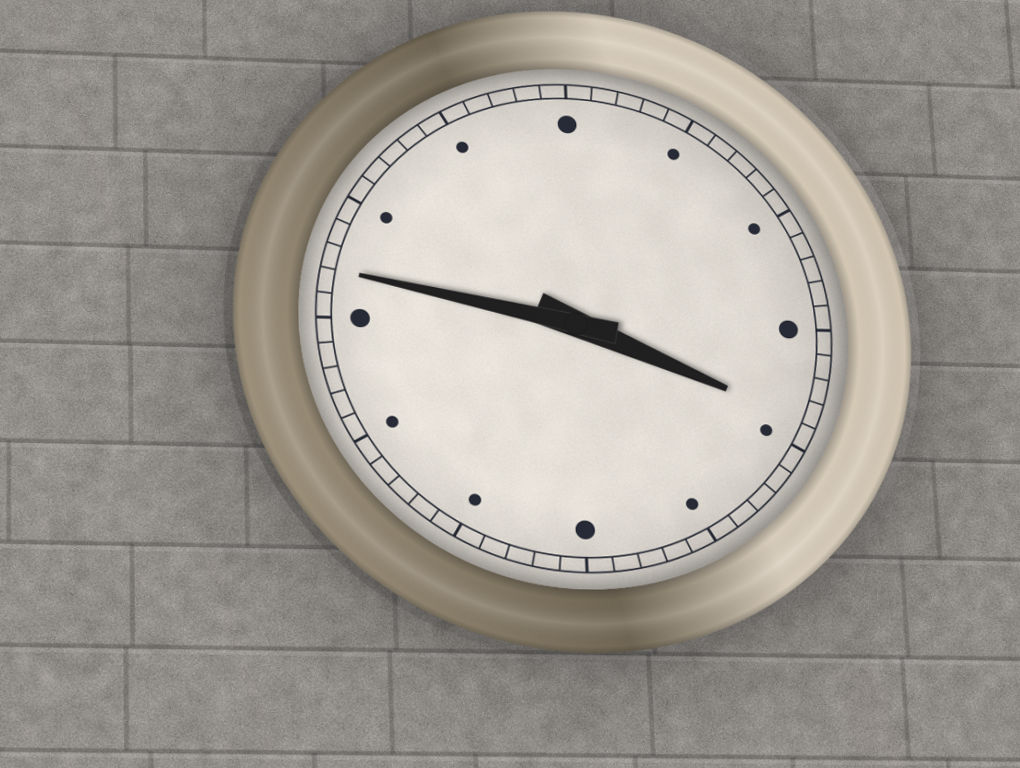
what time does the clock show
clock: 3:47
